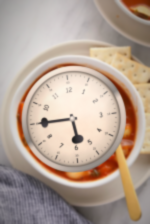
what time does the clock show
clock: 5:45
